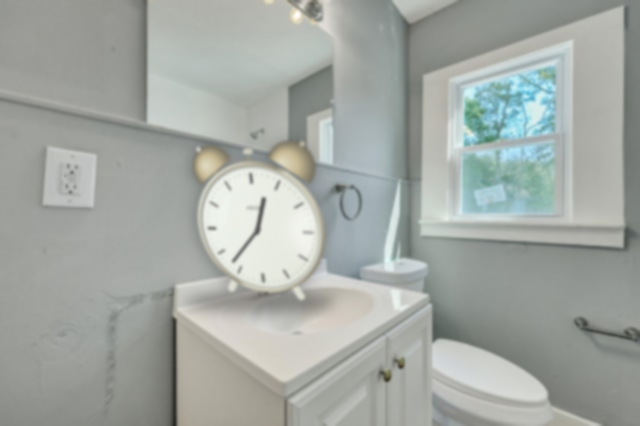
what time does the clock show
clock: 12:37
